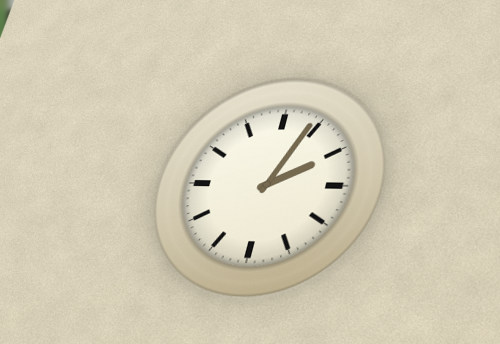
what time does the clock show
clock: 2:04
